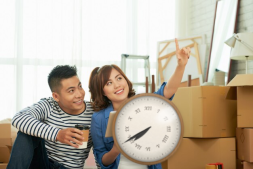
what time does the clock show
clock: 7:40
